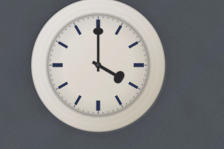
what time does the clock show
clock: 4:00
